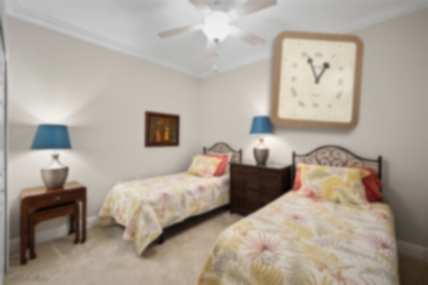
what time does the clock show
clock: 12:56
